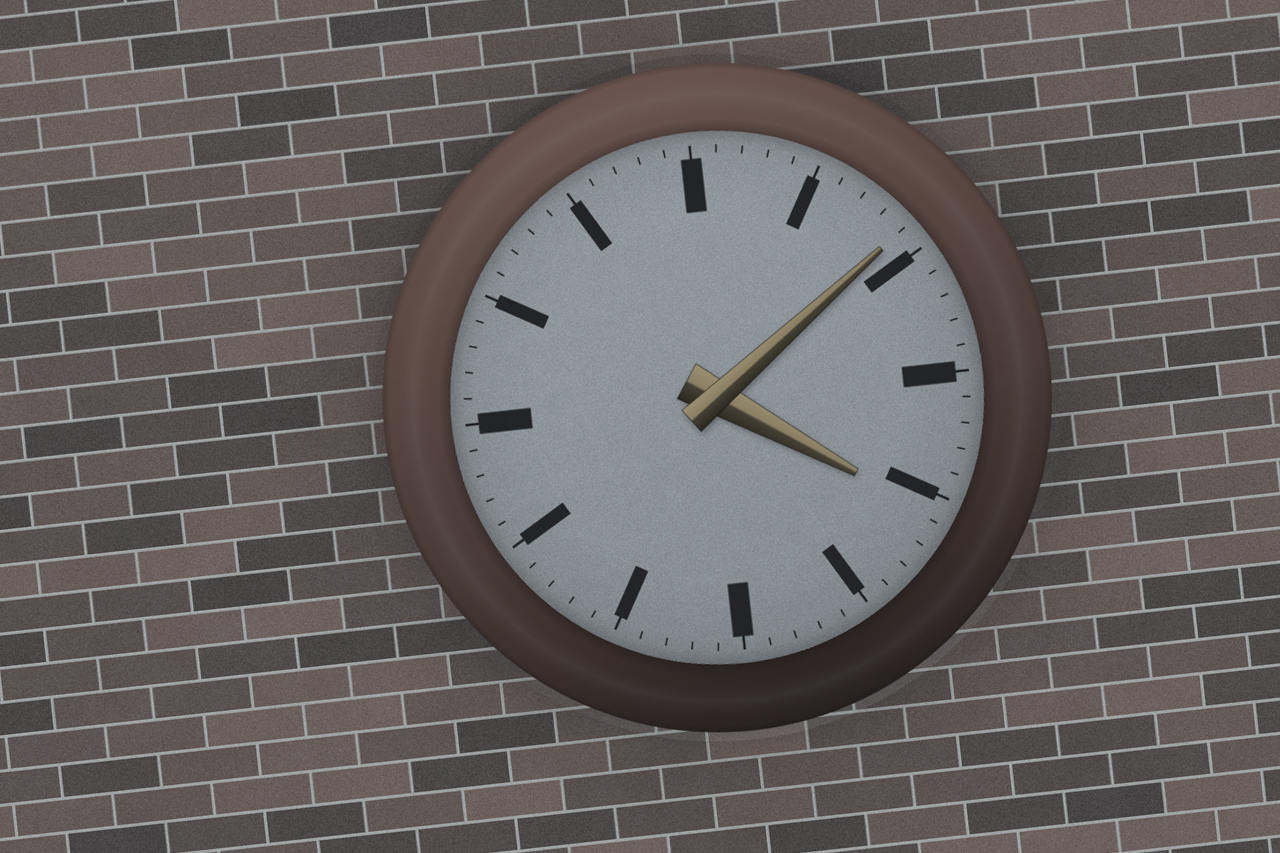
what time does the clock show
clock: 4:09
